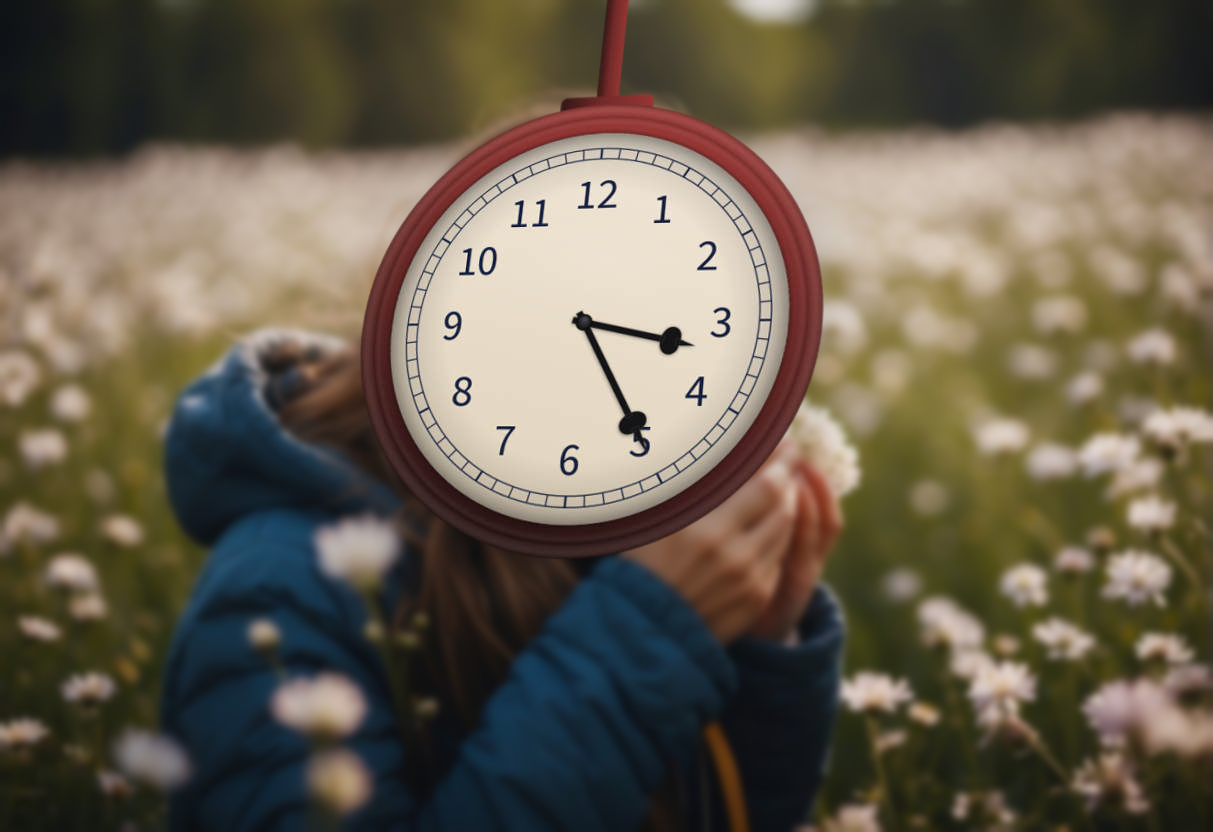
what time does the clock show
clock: 3:25
